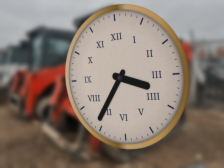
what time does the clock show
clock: 3:36
